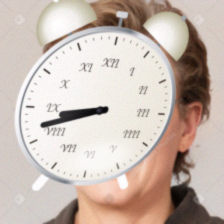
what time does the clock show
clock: 8:42
